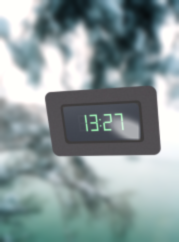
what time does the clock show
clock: 13:27
